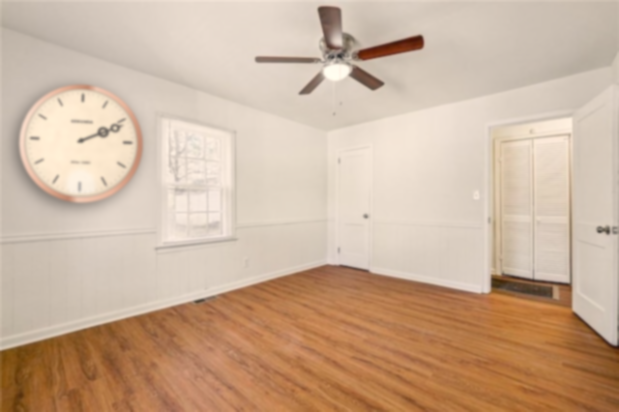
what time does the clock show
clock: 2:11
